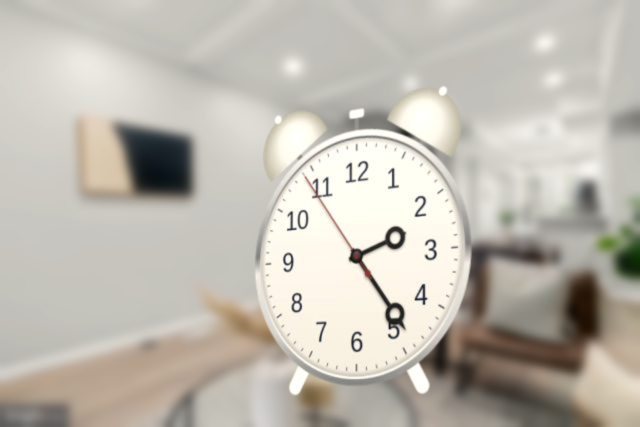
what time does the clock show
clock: 2:23:54
